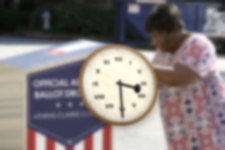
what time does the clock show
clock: 3:30
